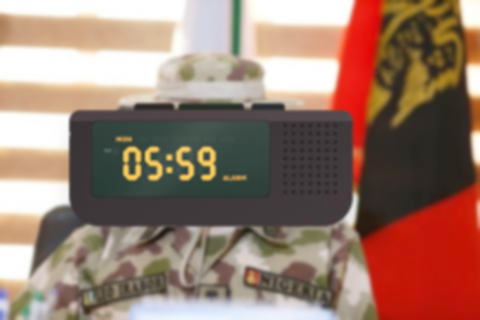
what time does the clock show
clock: 5:59
